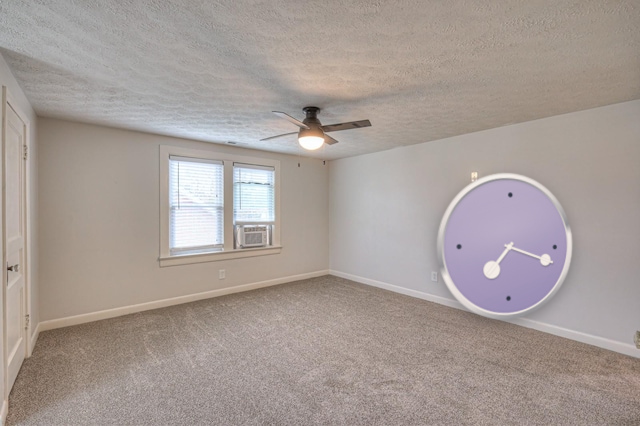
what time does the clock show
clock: 7:18
